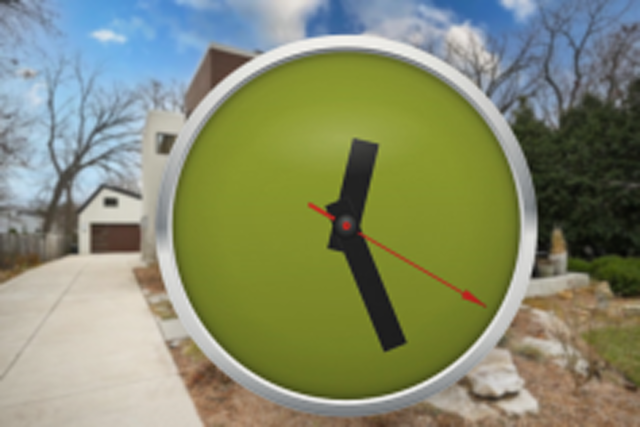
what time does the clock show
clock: 12:26:20
